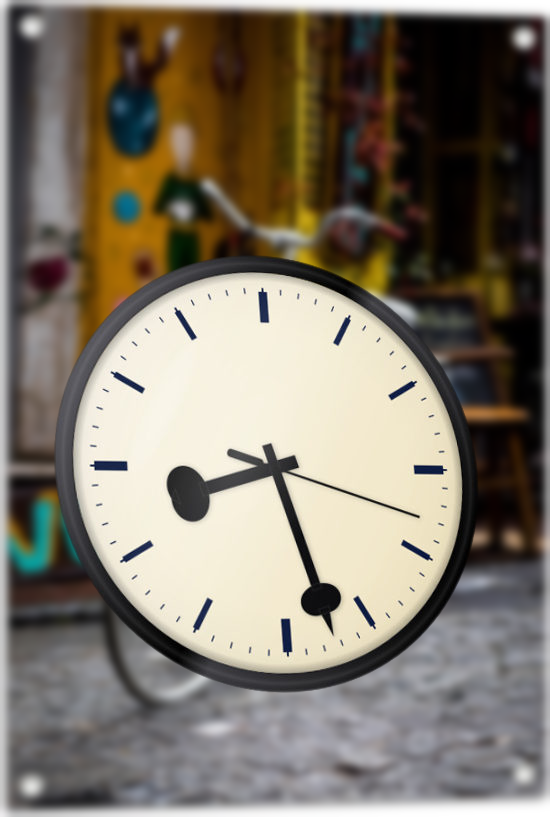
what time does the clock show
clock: 8:27:18
